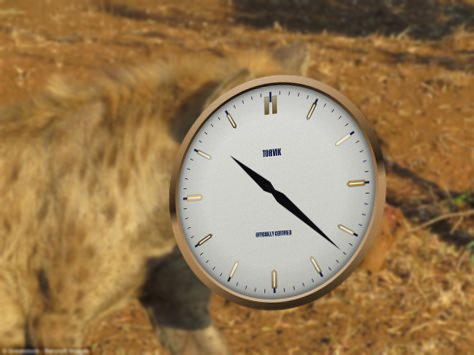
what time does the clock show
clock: 10:22
